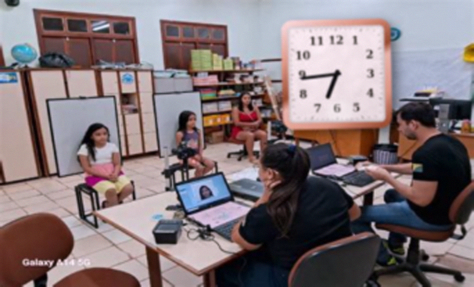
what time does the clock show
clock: 6:44
